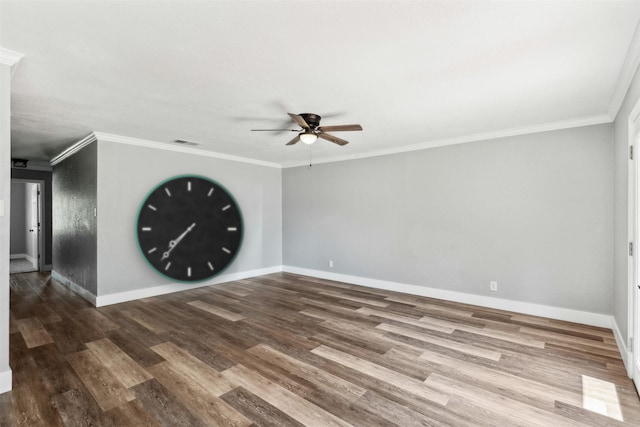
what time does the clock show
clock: 7:37
